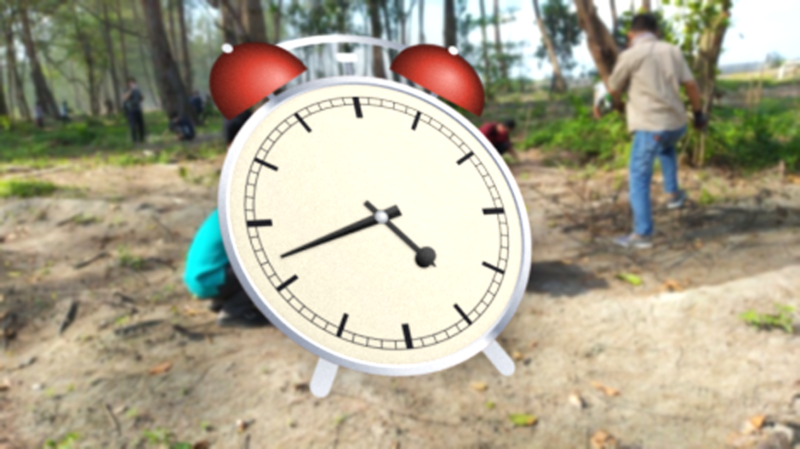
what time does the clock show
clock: 4:42
